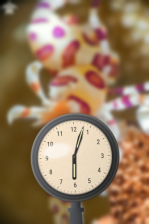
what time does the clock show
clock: 6:03
